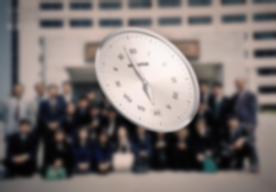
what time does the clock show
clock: 5:58
